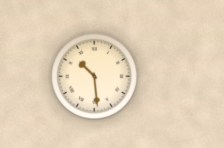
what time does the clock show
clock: 10:29
